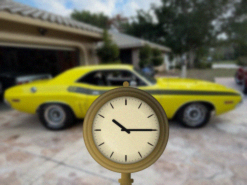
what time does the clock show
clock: 10:15
